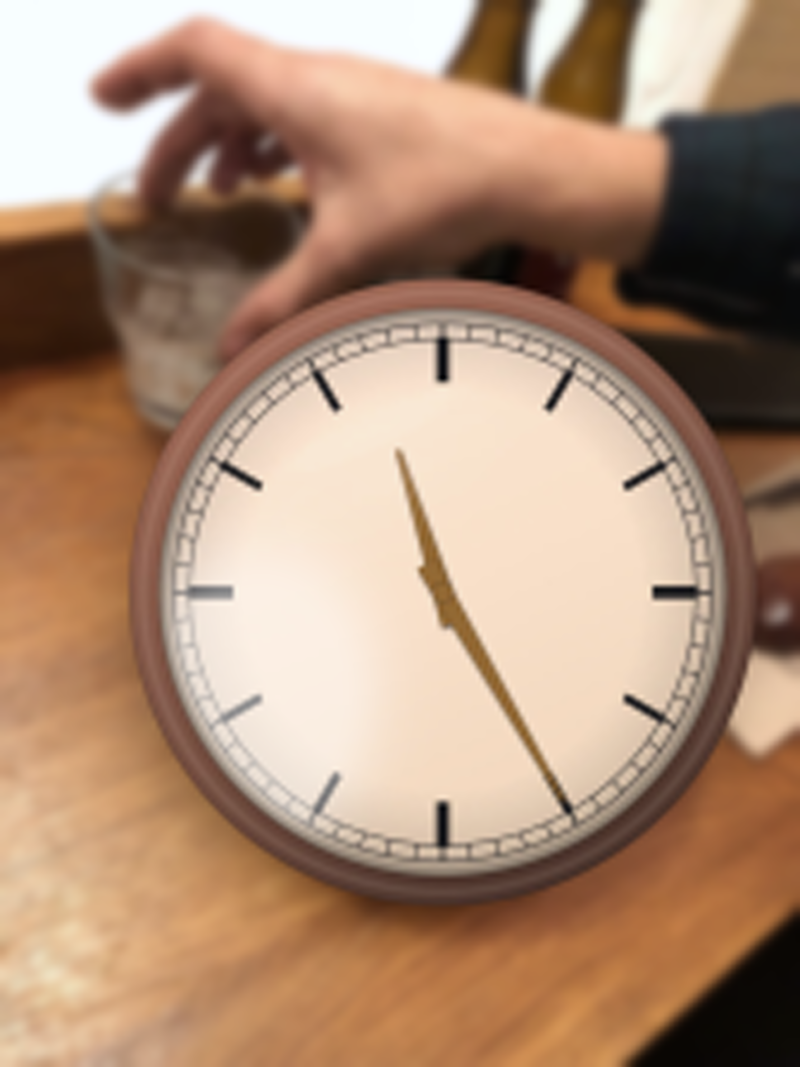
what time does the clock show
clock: 11:25
